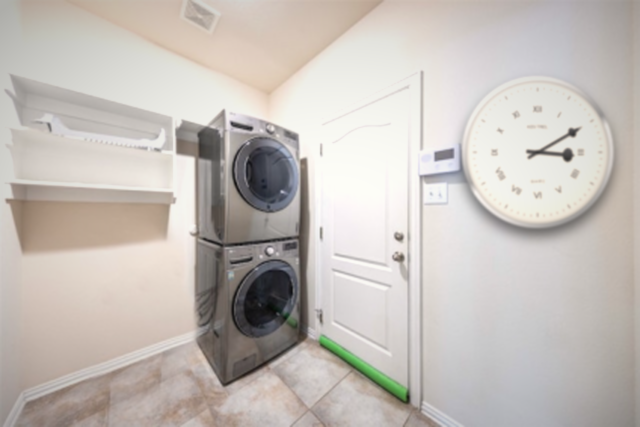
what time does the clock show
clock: 3:10
